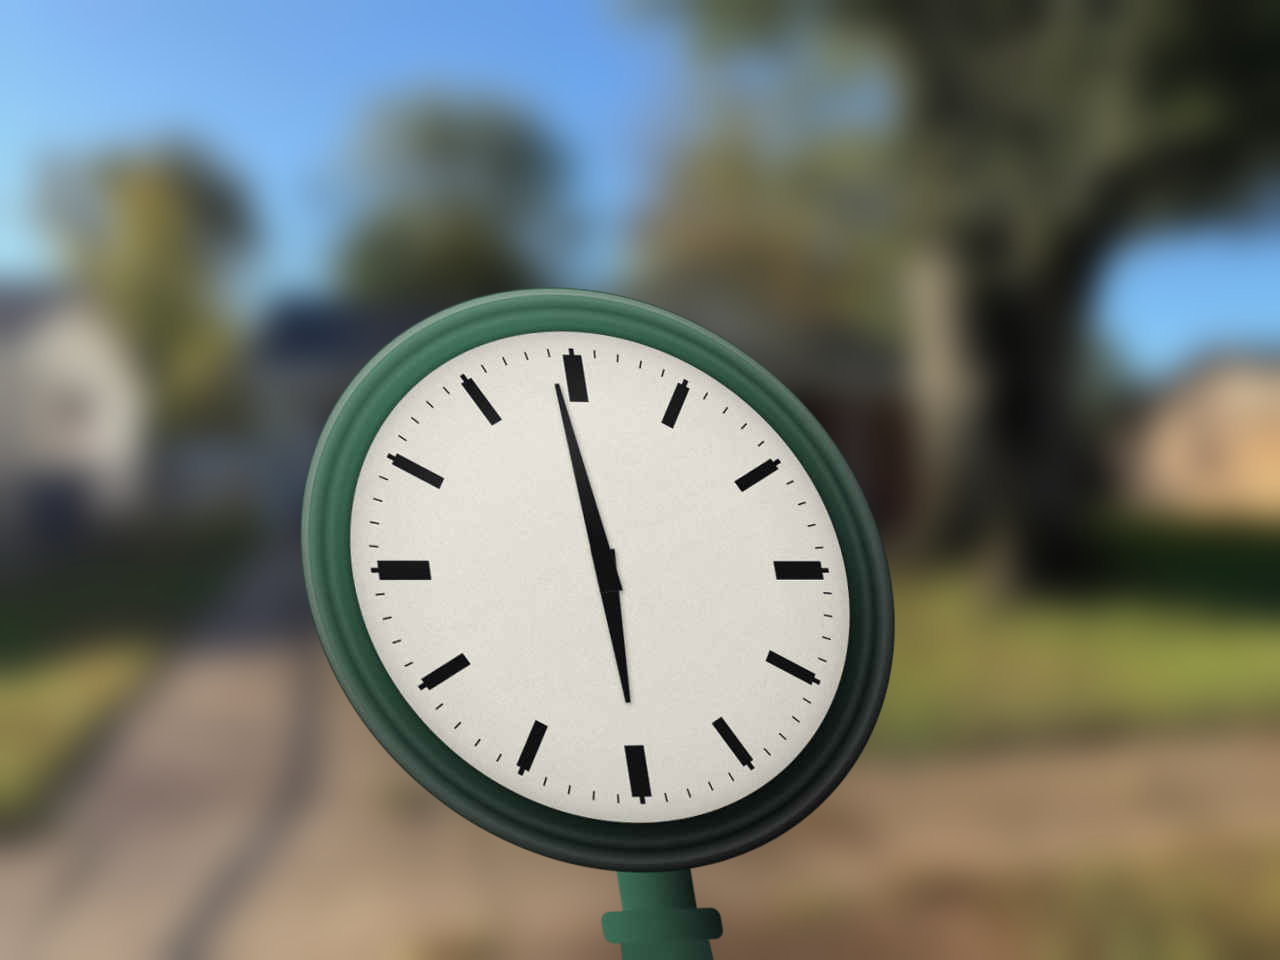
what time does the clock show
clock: 5:59
